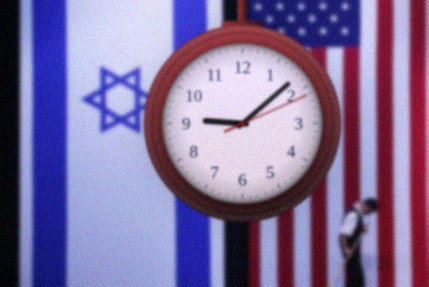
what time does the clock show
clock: 9:08:11
